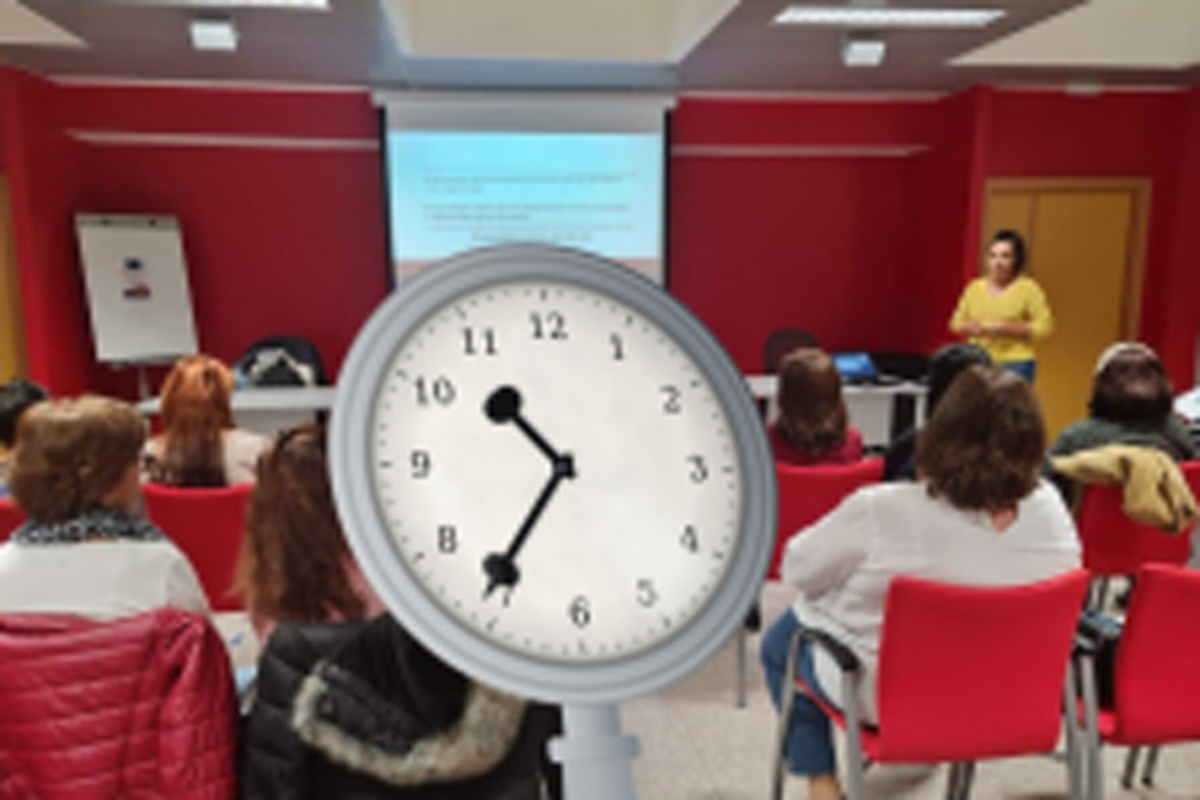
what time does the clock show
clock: 10:36
